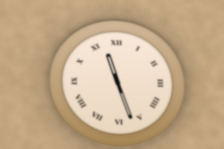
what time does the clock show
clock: 11:27
